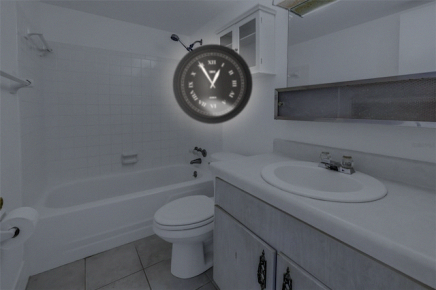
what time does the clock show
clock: 12:55
